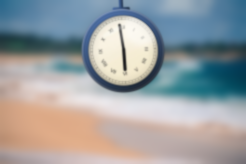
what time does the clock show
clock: 5:59
